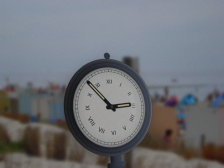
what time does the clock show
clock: 2:53
